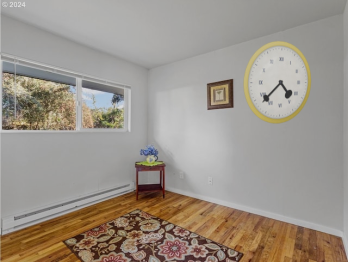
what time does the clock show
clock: 4:38
